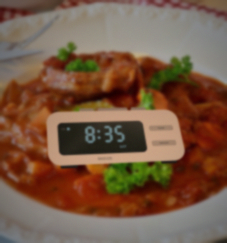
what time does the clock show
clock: 8:35
